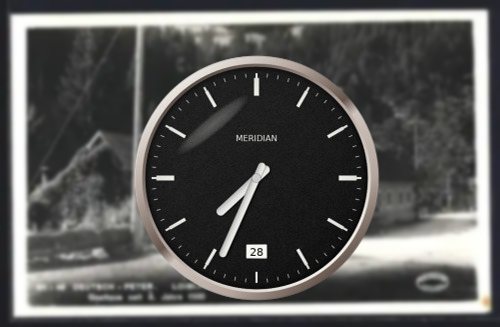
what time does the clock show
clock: 7:34
